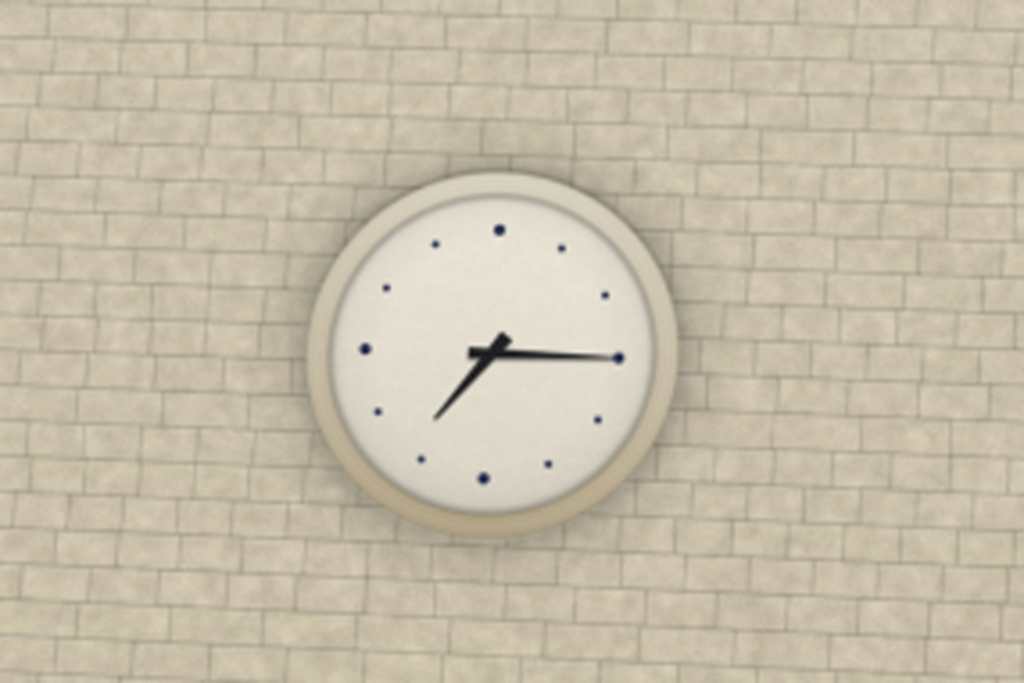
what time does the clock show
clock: 7:15
